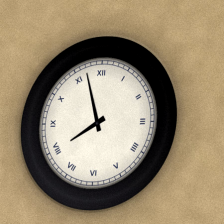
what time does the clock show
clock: 7:57
